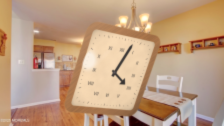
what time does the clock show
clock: 4:03
